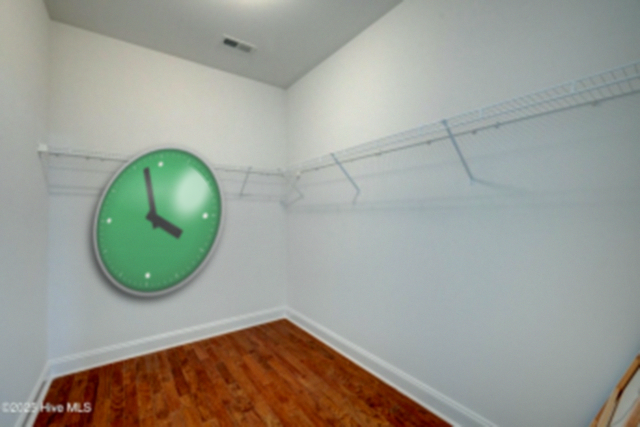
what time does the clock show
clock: 3:57
